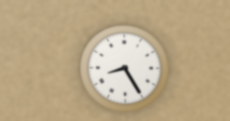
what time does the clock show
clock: 8:25
